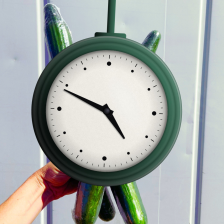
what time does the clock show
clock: 4:49
